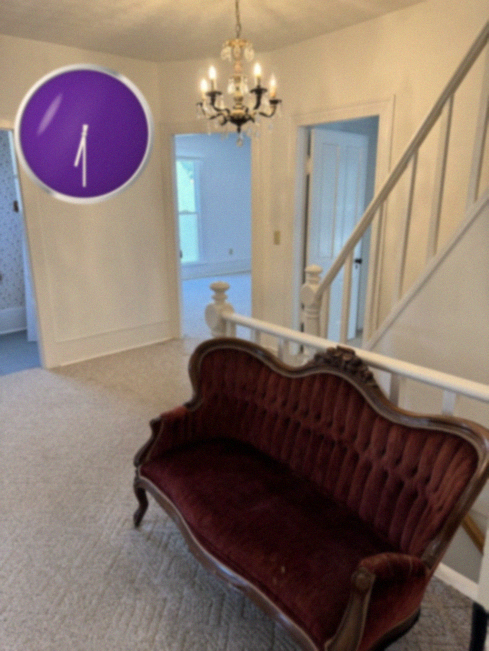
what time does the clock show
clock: 6:30
